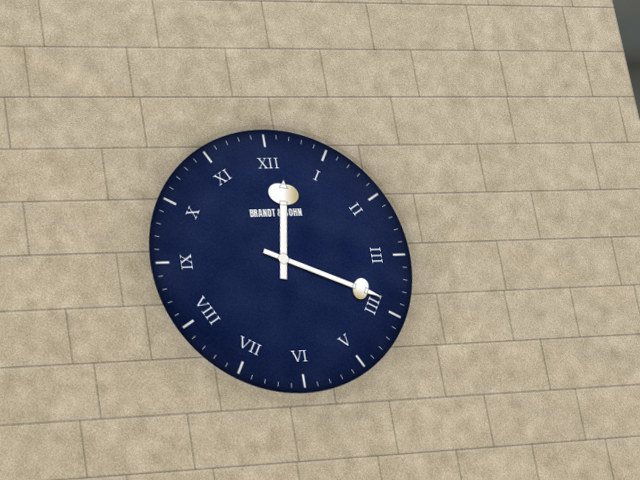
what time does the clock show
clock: 12:19
